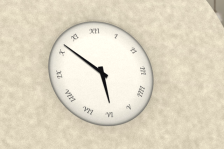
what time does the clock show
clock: 5:52
